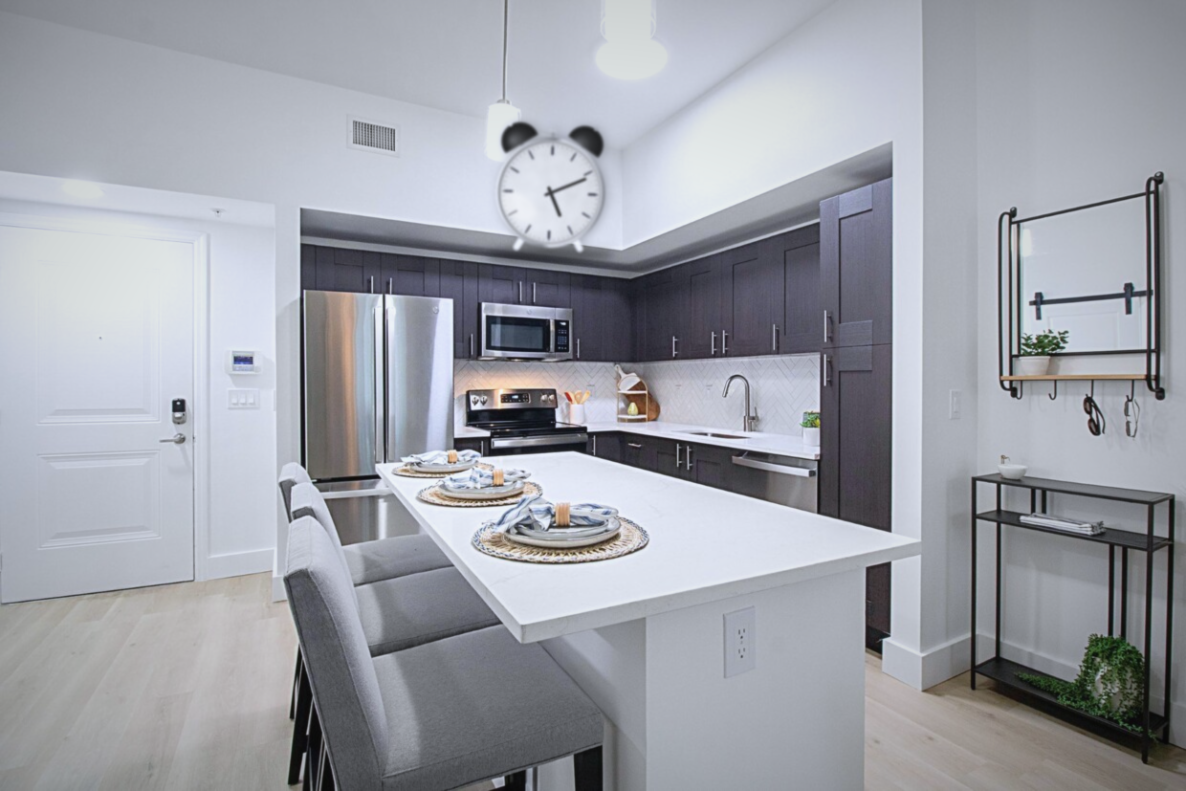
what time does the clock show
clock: 5:11
